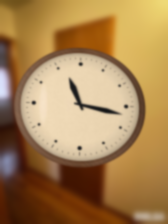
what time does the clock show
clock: 11:17
